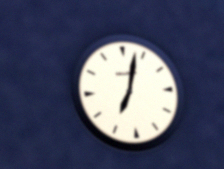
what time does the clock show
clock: 7:03
